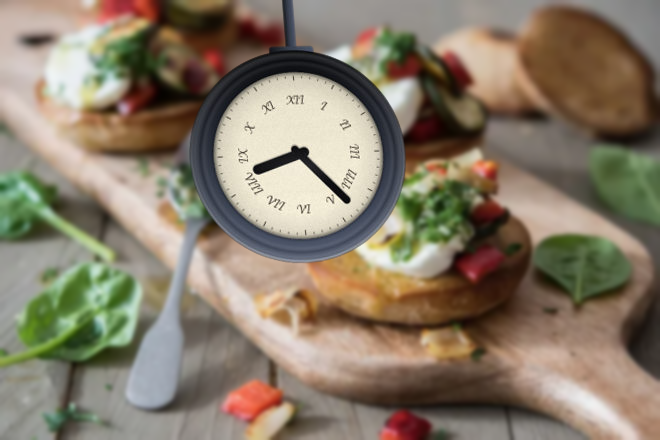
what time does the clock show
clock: 8:23
